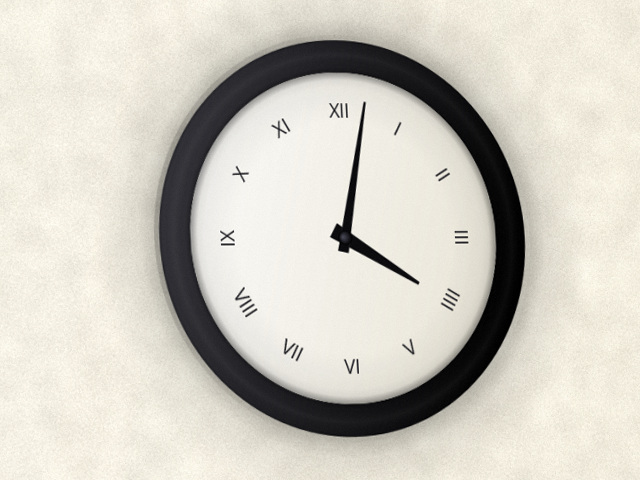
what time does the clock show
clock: 4:02
